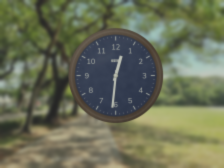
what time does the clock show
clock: 12:31
